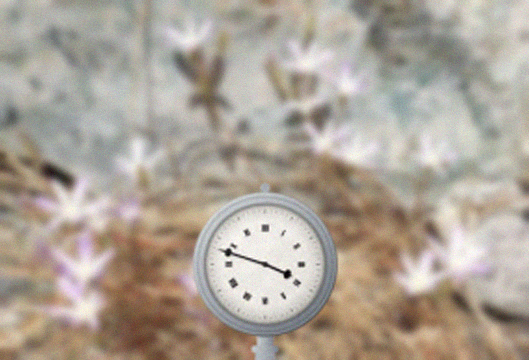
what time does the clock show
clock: 3:48
